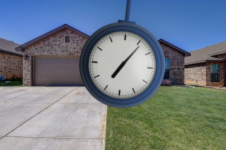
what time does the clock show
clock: 7:06
